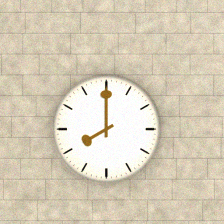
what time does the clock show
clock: 8:00
